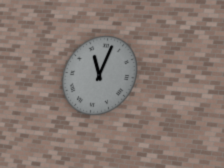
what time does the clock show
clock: 11:02
